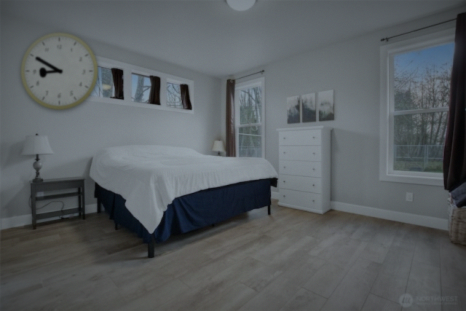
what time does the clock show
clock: 8:50
